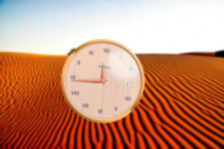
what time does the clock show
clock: 11:44
